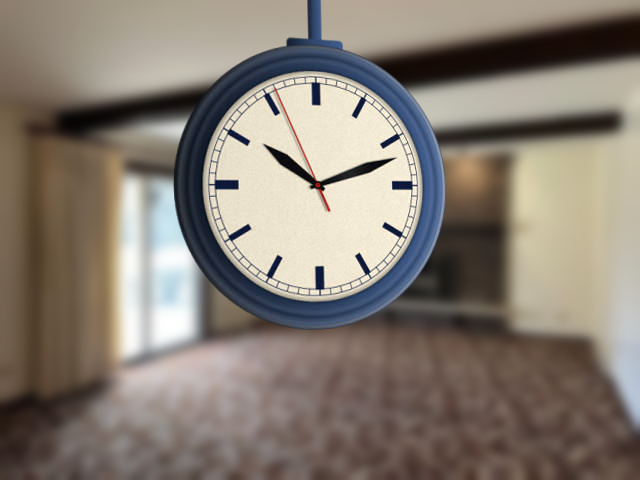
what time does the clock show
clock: 10:11:56
